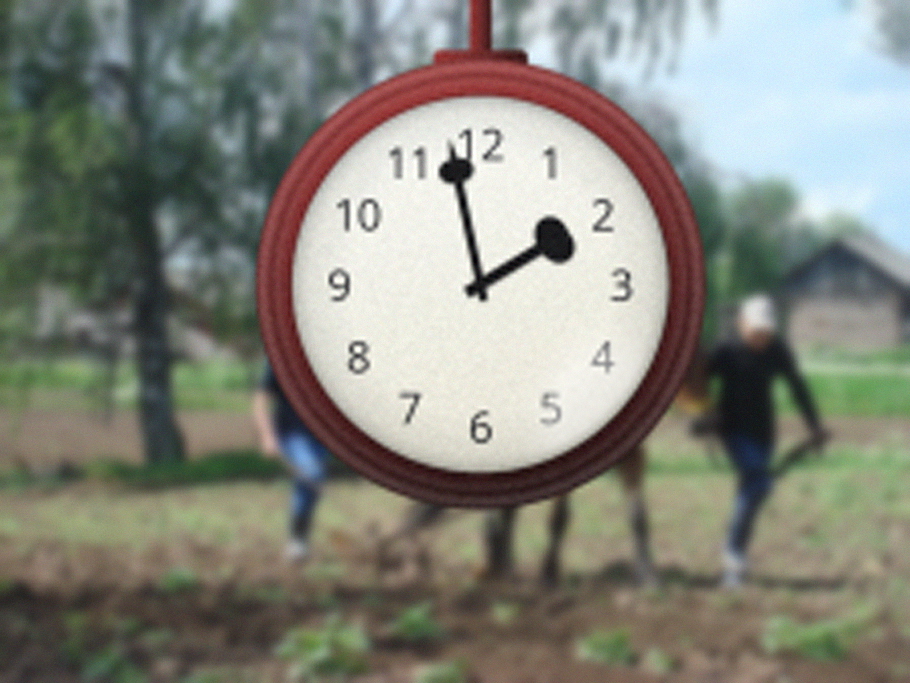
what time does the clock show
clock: 1:58
